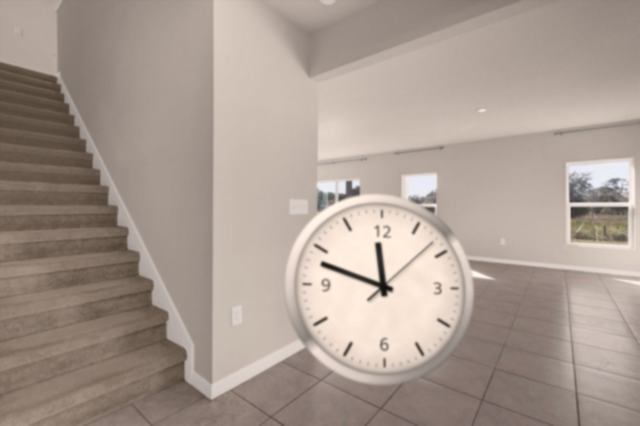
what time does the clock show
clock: 11:48:08
